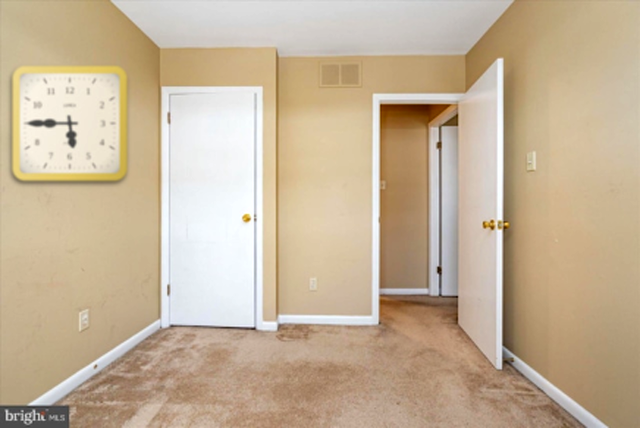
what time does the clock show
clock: 5:45
